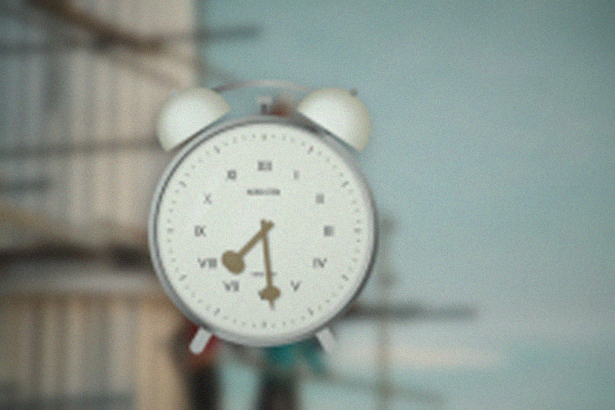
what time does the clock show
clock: 7:29
